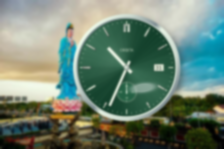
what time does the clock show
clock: 10:34
